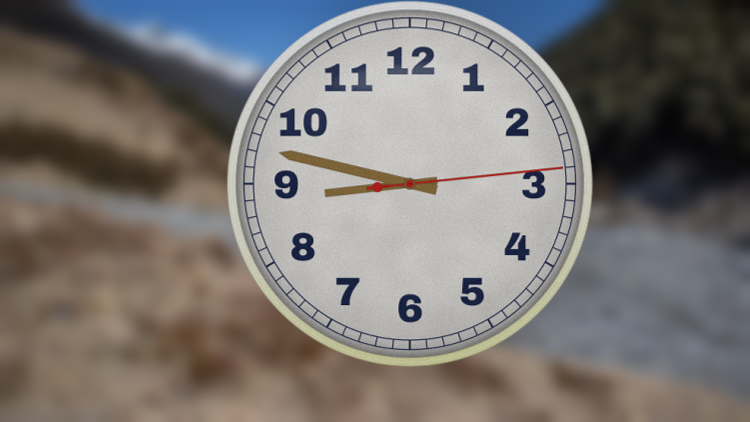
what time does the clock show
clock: 8:47:14
